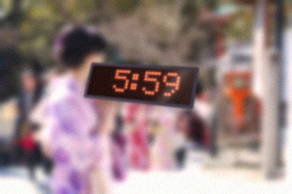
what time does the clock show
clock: 5:59
